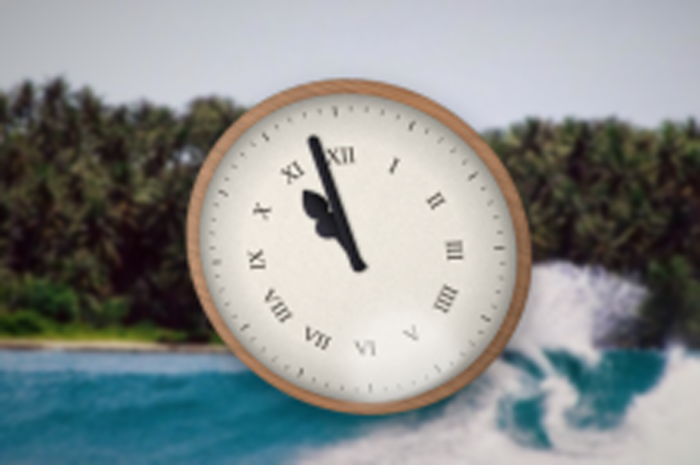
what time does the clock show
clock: 10:58
